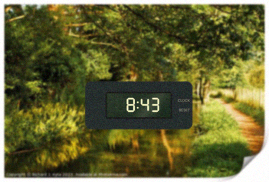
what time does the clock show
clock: 8:43
